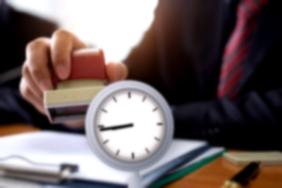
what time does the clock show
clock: 8:44
